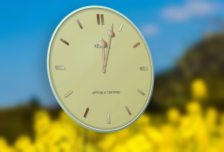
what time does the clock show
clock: 12:03
